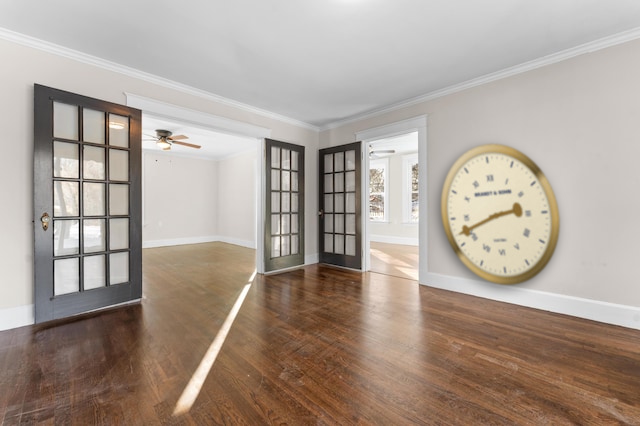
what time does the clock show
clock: 2:42
